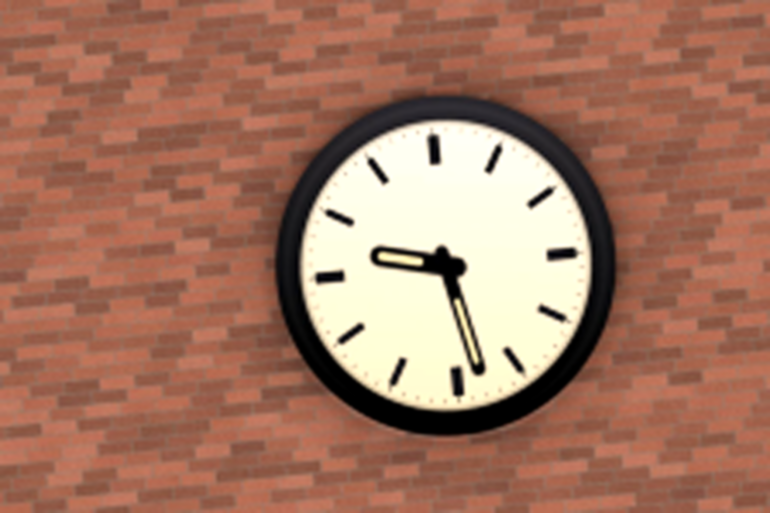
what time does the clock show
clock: 9:28
